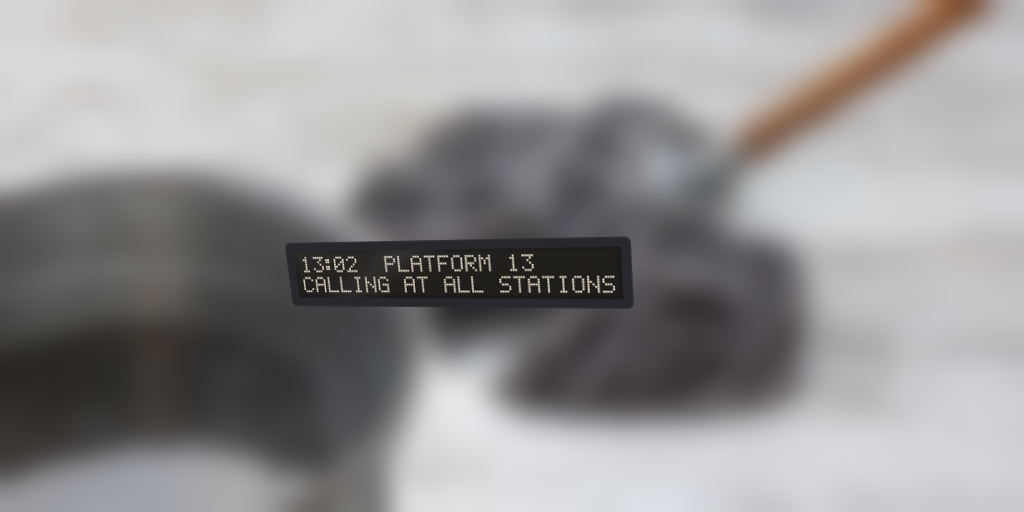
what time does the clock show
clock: 13:02
